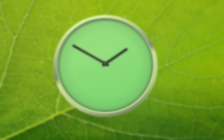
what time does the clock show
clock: 1:50
